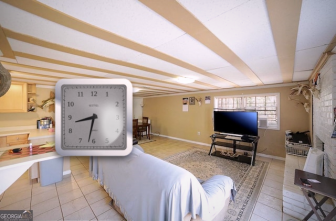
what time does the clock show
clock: 8:32
